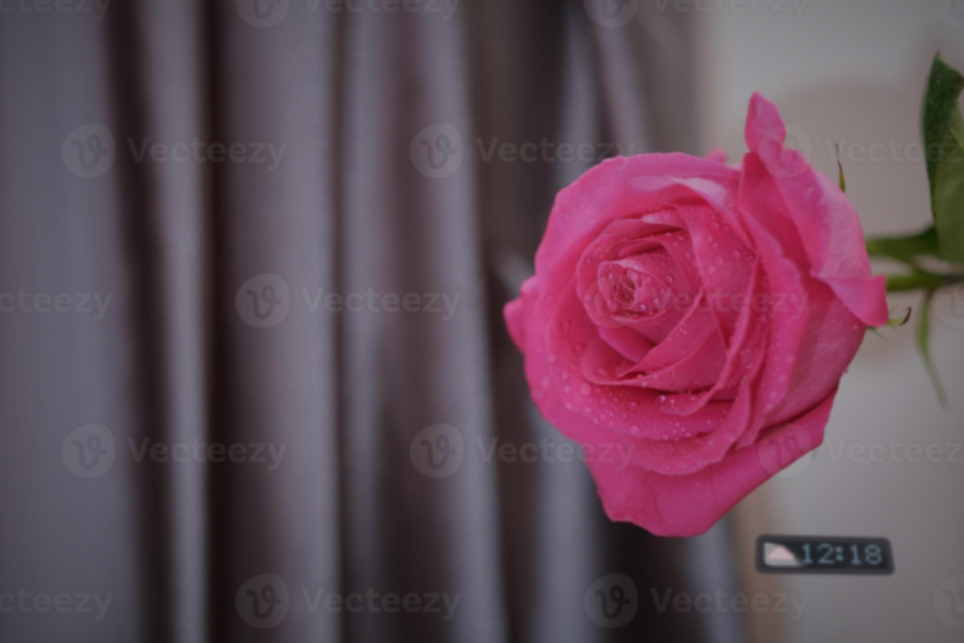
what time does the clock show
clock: 12:18
